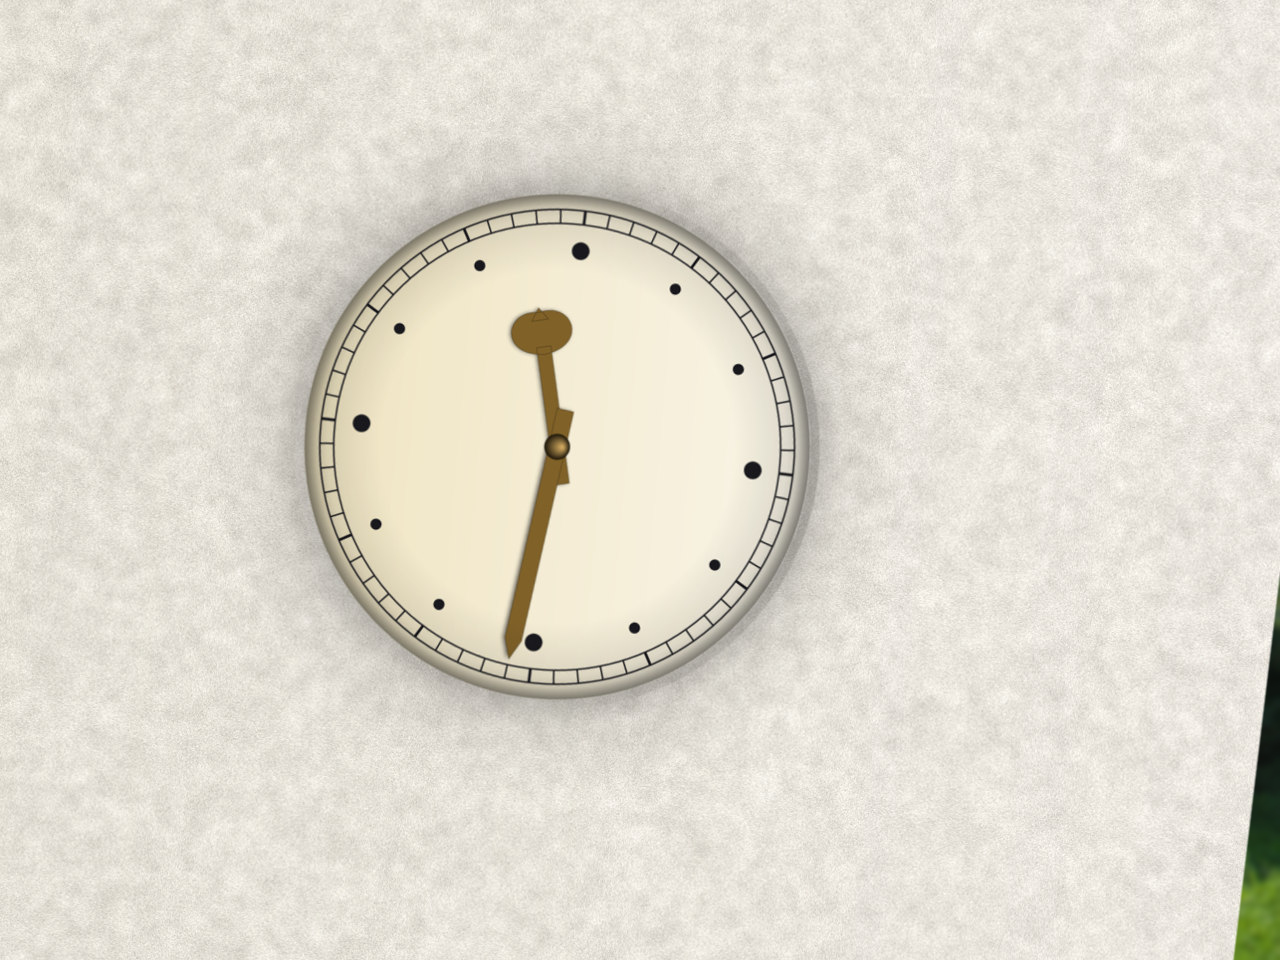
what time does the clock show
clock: 11:31
